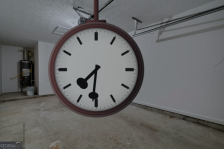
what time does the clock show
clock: 7:31
